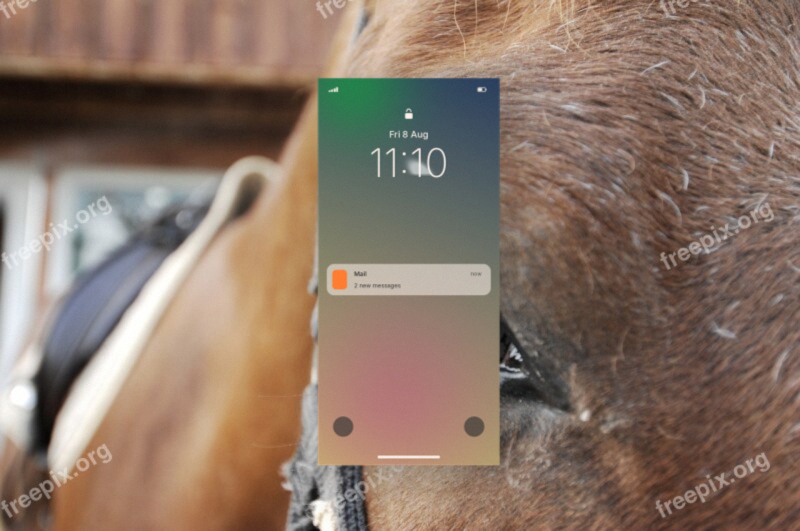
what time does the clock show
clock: 11:10
